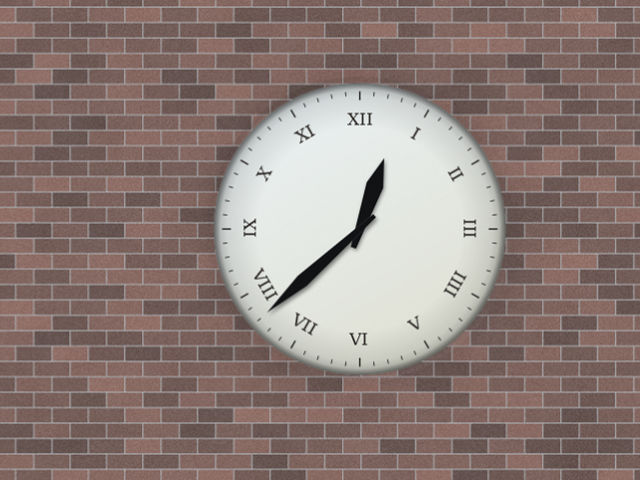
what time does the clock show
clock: 12:38
